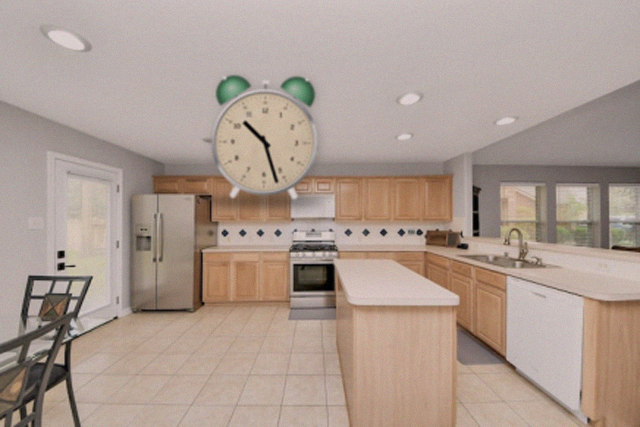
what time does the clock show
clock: 10:27
